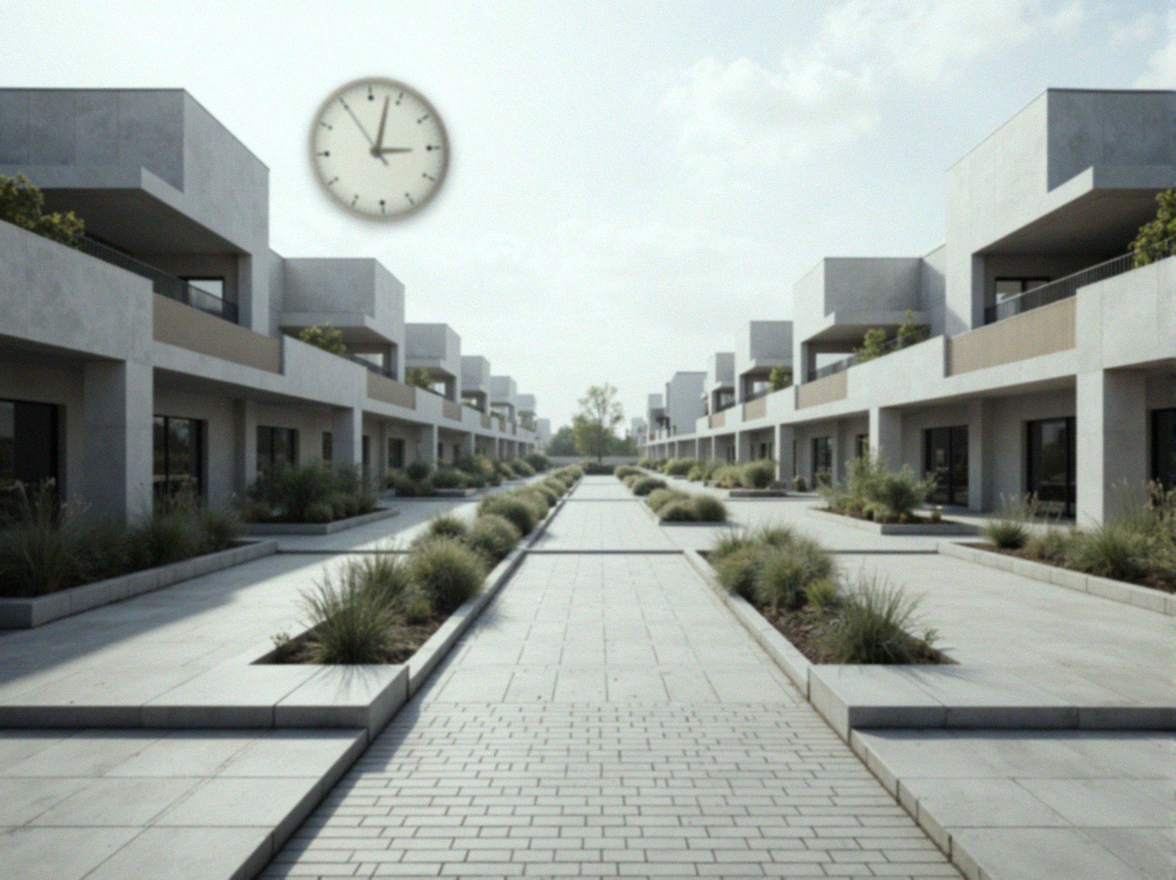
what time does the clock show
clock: 3:02:55
